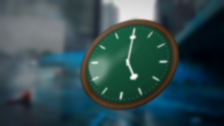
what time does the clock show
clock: 5:00
